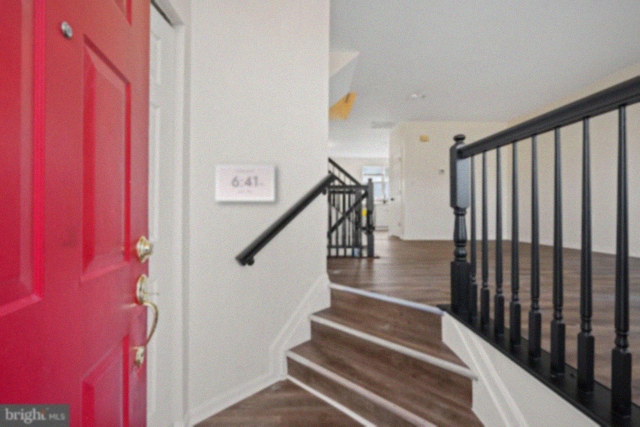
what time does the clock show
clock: 6:41
